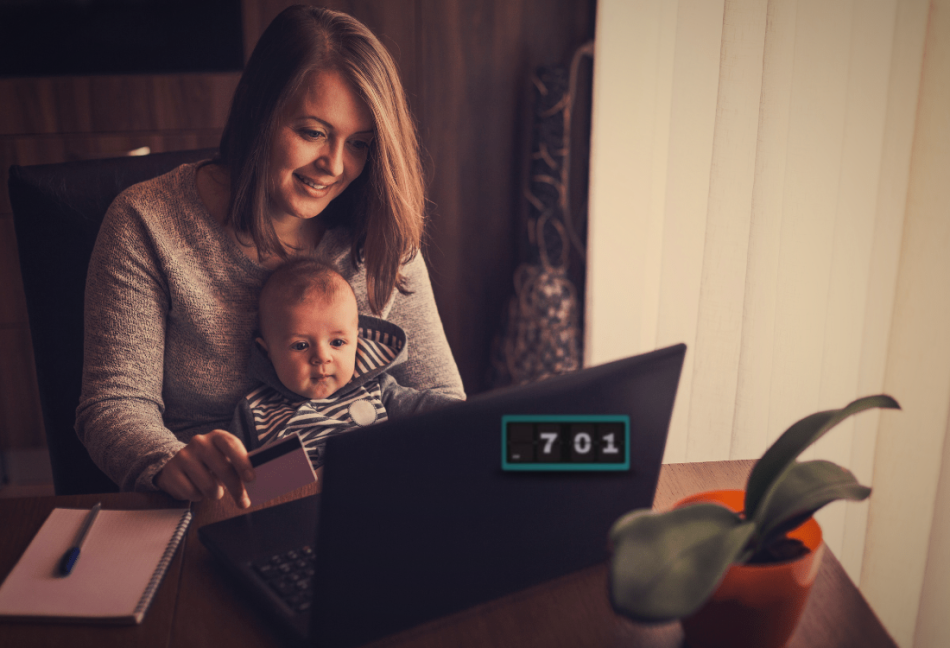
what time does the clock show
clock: 7:01
